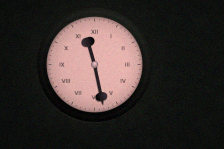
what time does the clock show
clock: 11:28
